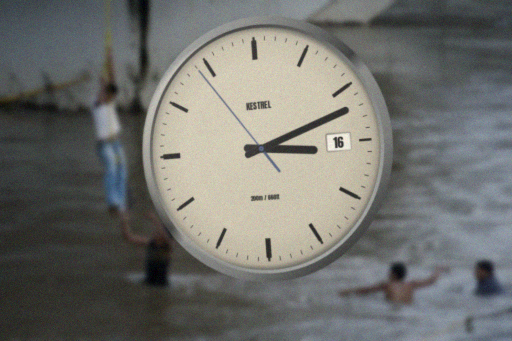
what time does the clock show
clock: 3:11:54
